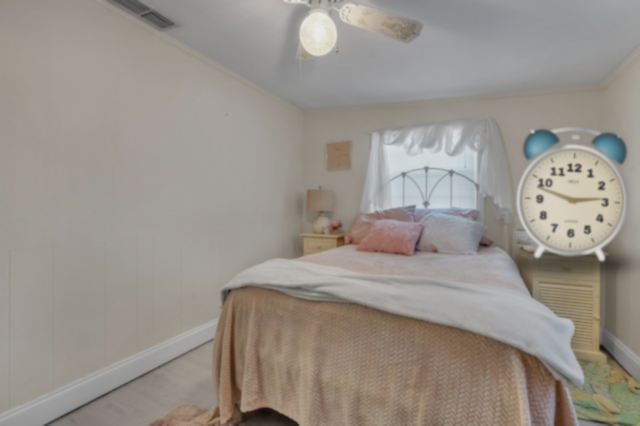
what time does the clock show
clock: 2:48
